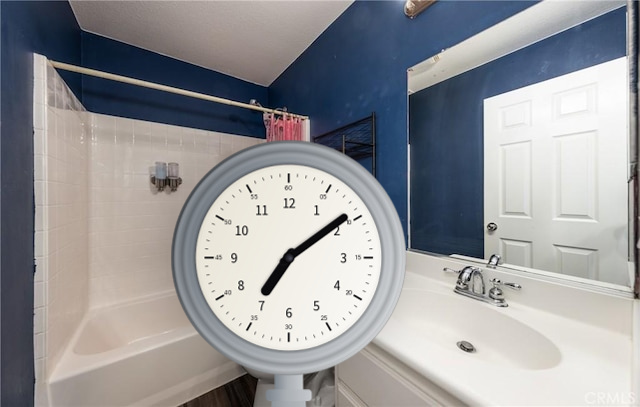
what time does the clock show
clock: 7:09
